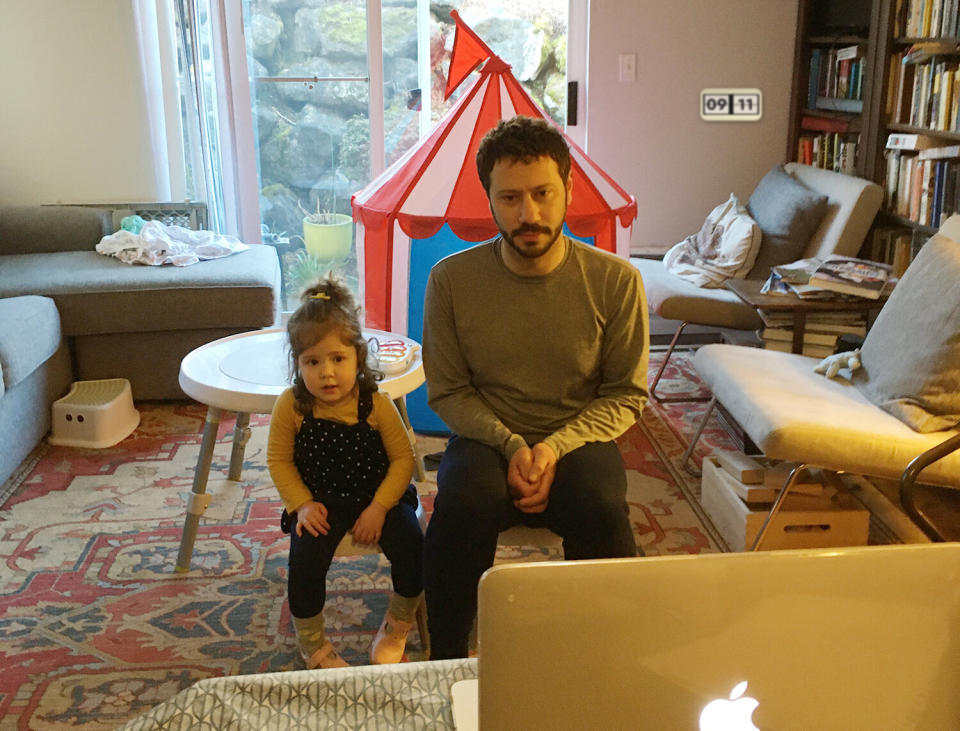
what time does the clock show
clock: 9:11
